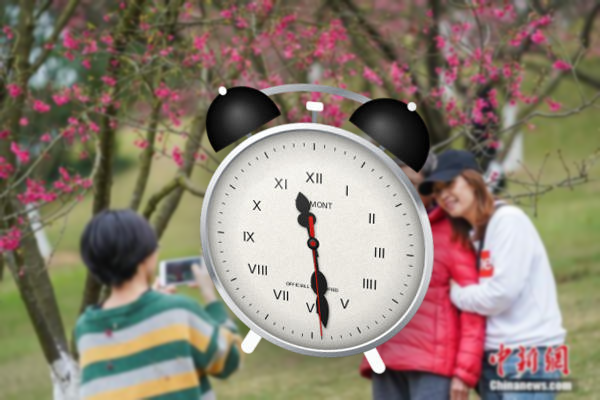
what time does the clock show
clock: 11:28:29
